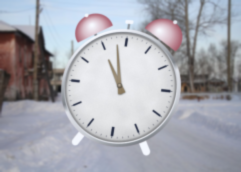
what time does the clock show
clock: 10:58
